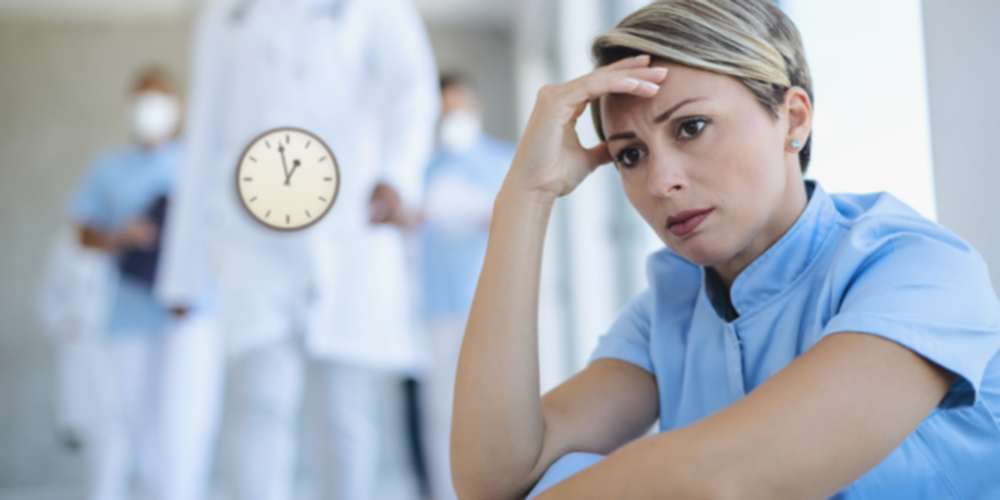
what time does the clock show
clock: 12:58
